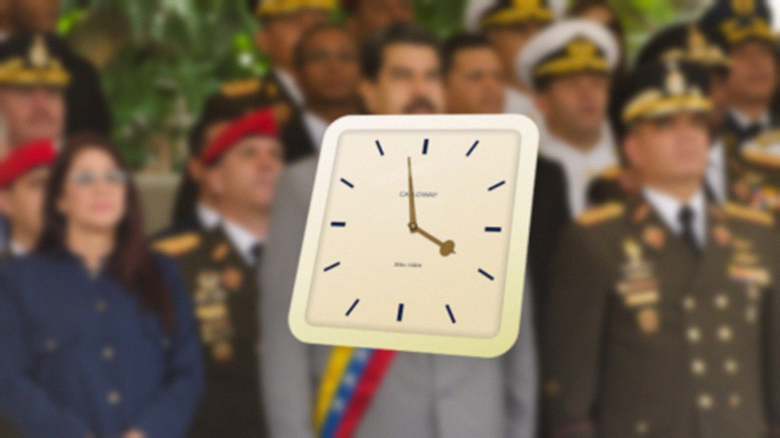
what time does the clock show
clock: 3:58
